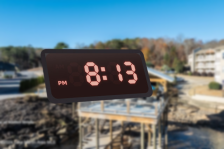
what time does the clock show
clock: 8:13
